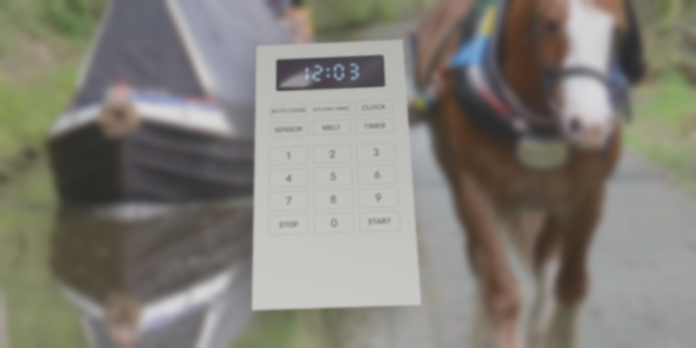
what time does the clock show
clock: 12:03
